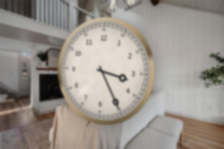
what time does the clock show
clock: 3:25
